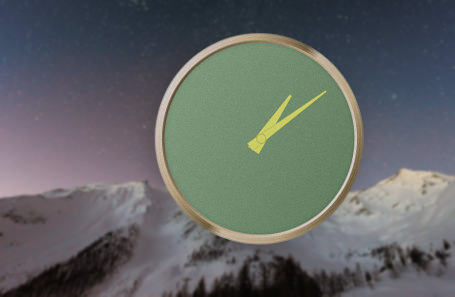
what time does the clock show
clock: 1:09
